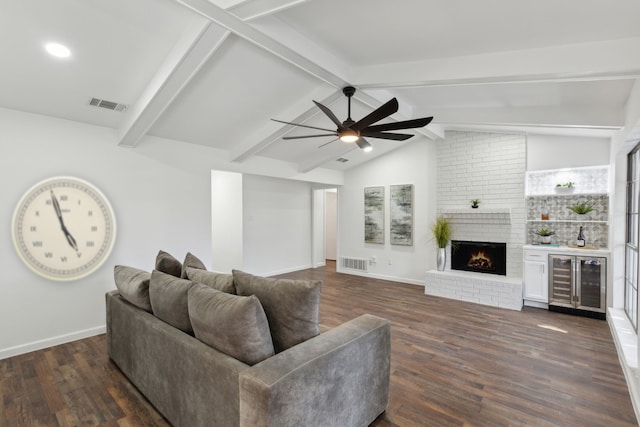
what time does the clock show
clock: 4:57
